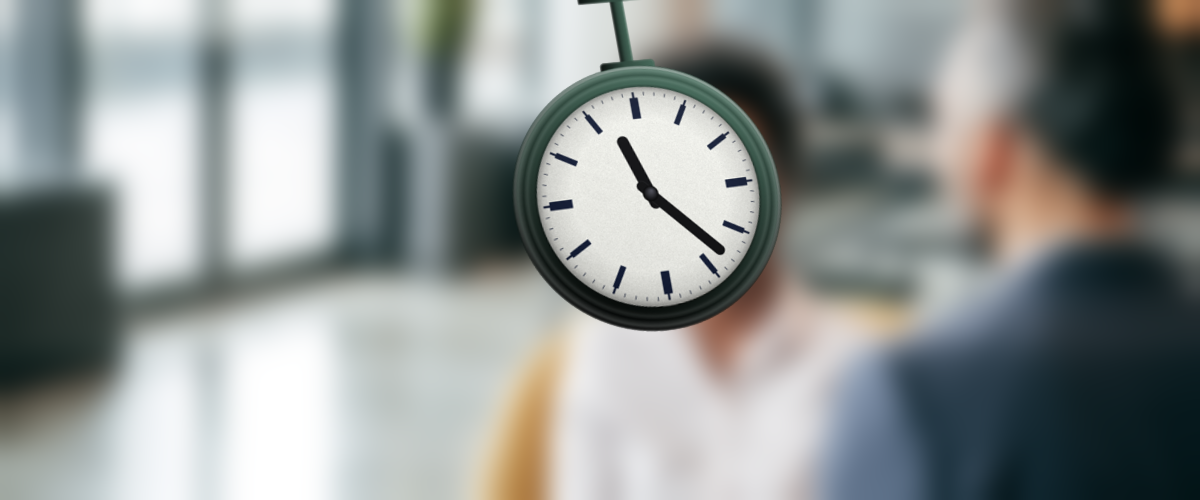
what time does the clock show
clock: 11:23
